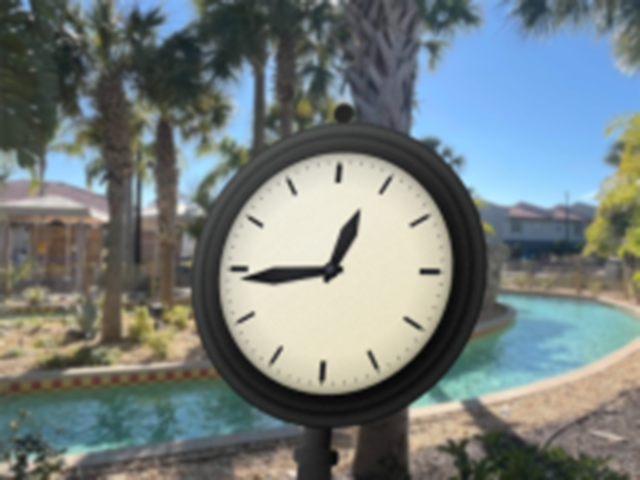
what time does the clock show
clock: 12:44
